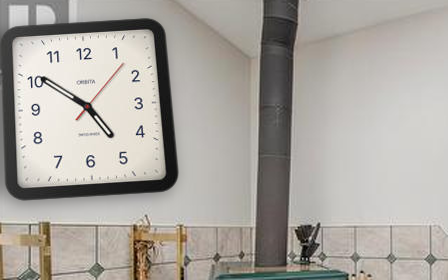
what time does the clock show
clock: 4:51:07
